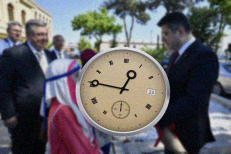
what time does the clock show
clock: 12:46
